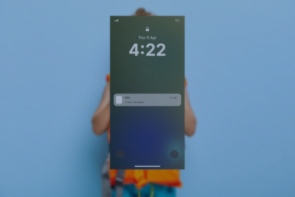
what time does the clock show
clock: 4:22
